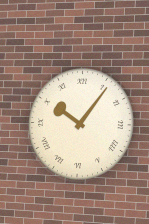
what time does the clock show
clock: 10:06
